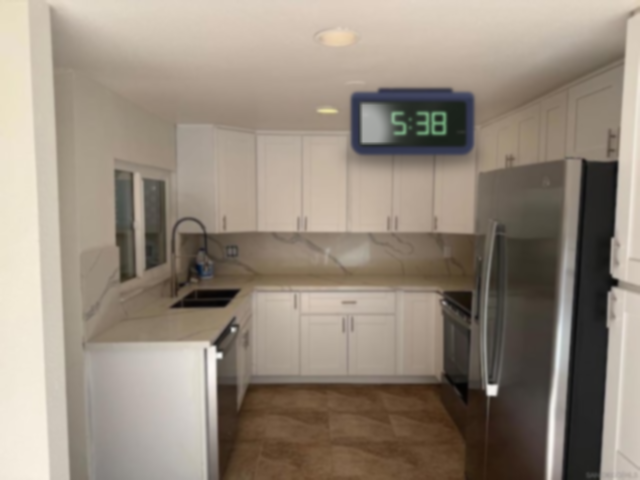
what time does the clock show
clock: 5:38
